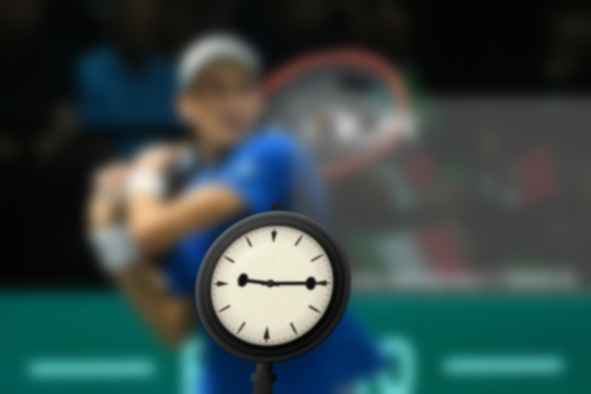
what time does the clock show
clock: 9:15
